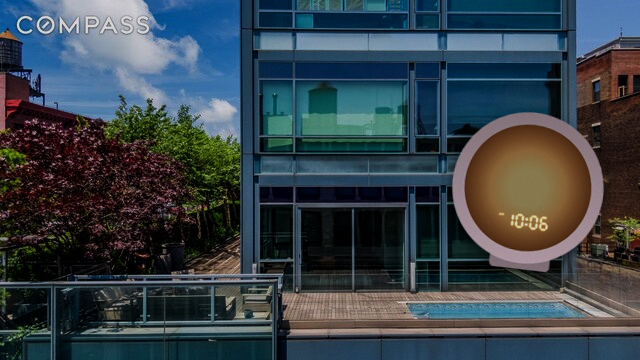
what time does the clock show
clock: 10:06
